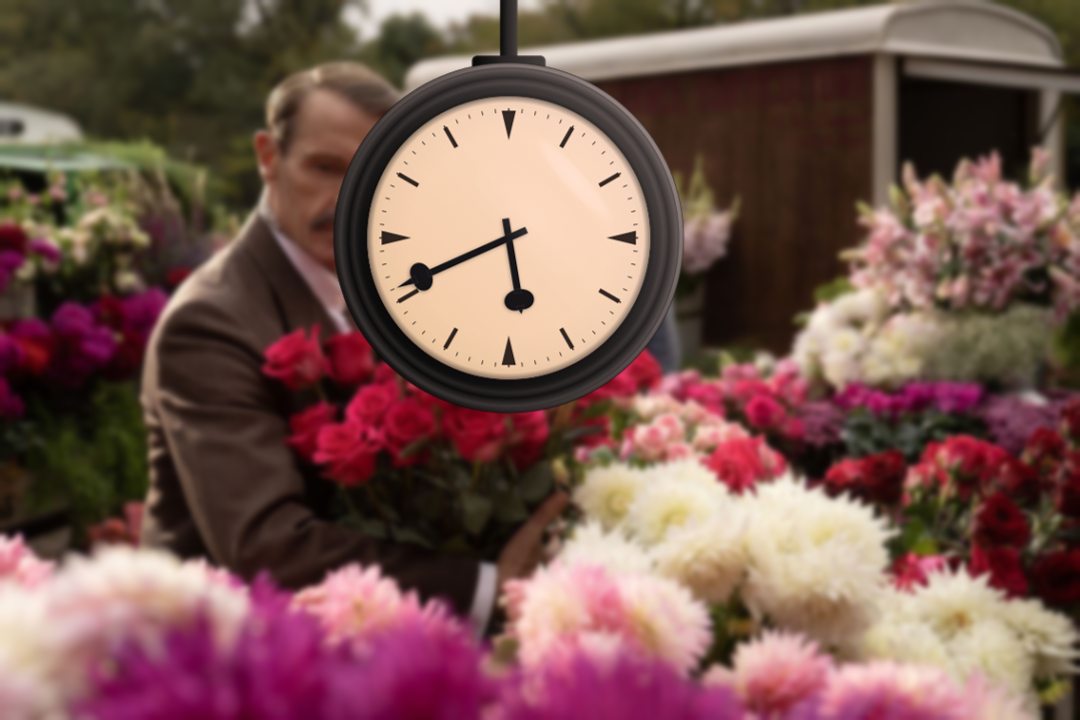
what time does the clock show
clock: 5:41
